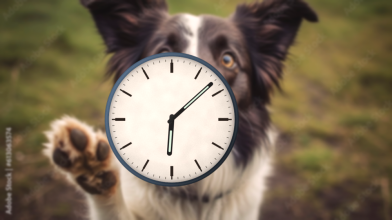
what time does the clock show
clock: 6:08
